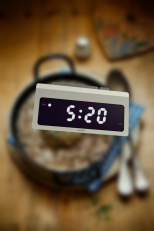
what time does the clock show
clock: 5:20
